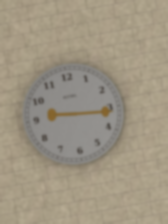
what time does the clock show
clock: 9:16
